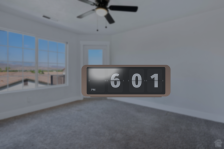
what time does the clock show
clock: 6:01
